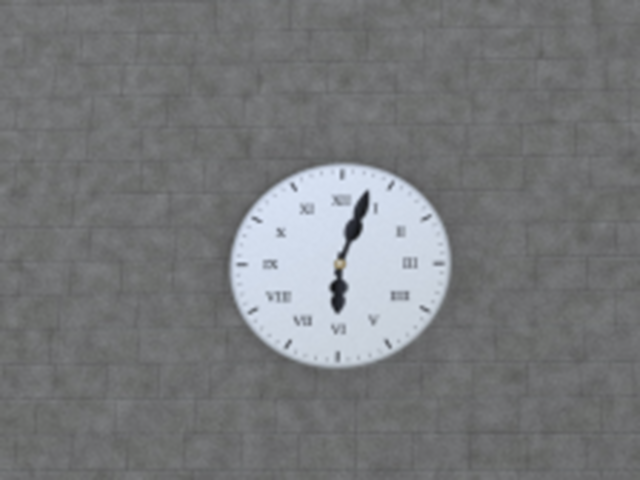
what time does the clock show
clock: 6:03
